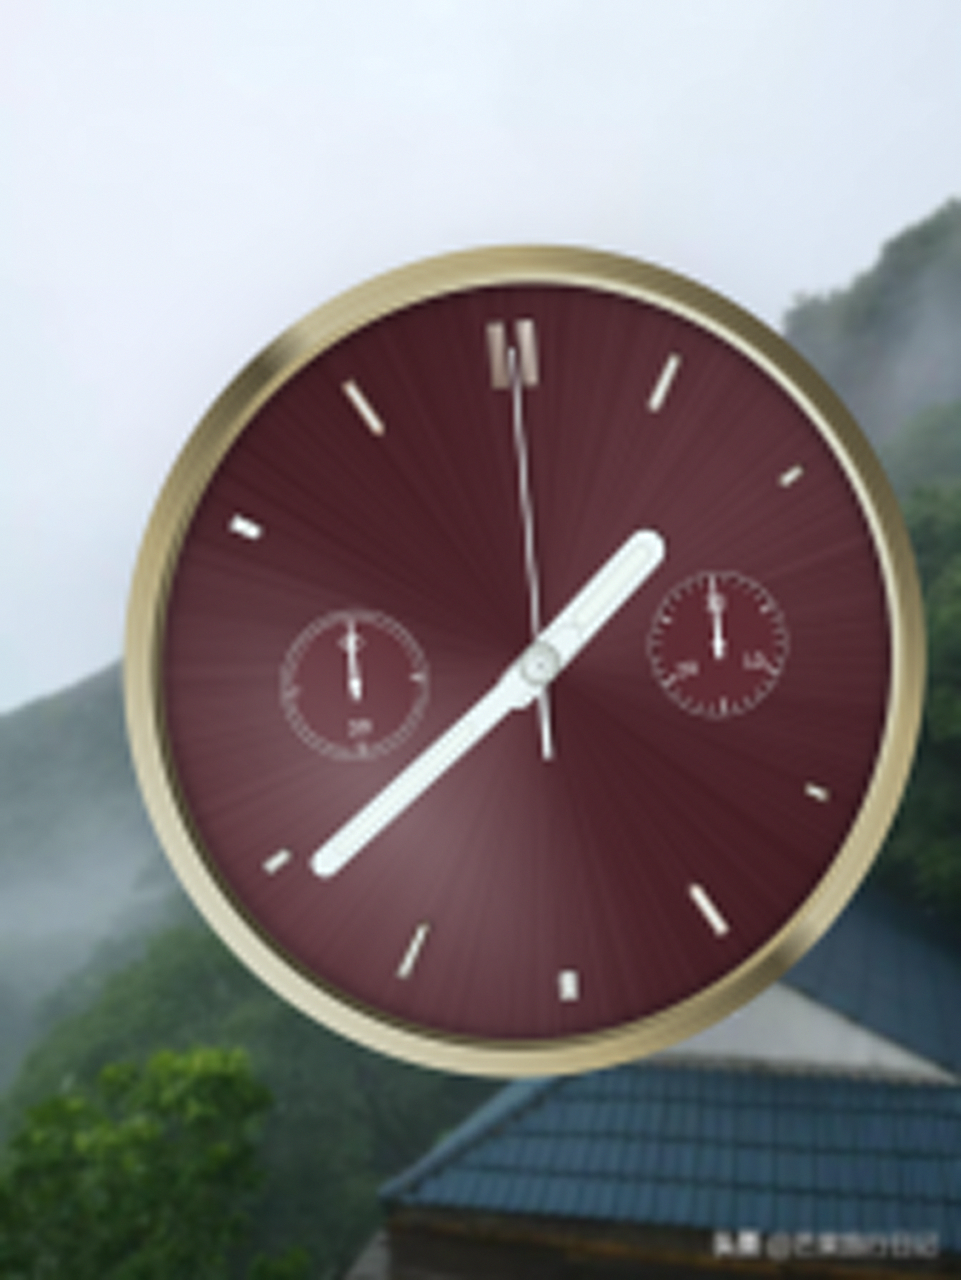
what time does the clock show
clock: 1:39
